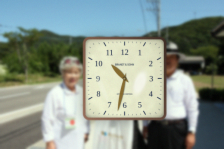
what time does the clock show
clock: 10:32
